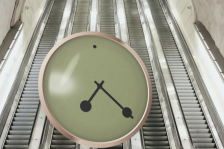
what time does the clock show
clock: 7:23
